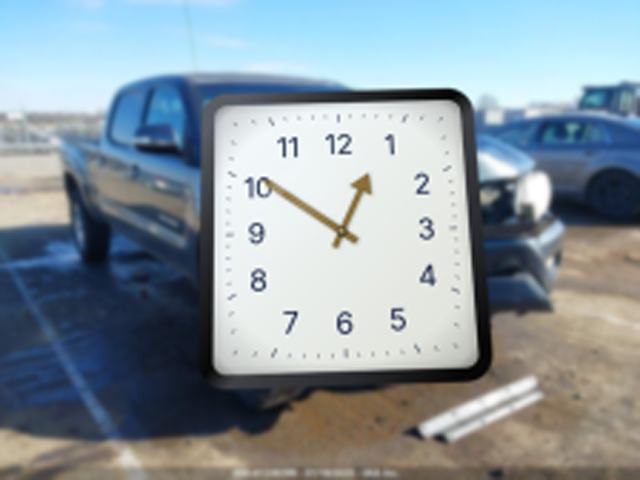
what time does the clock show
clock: 12:51
